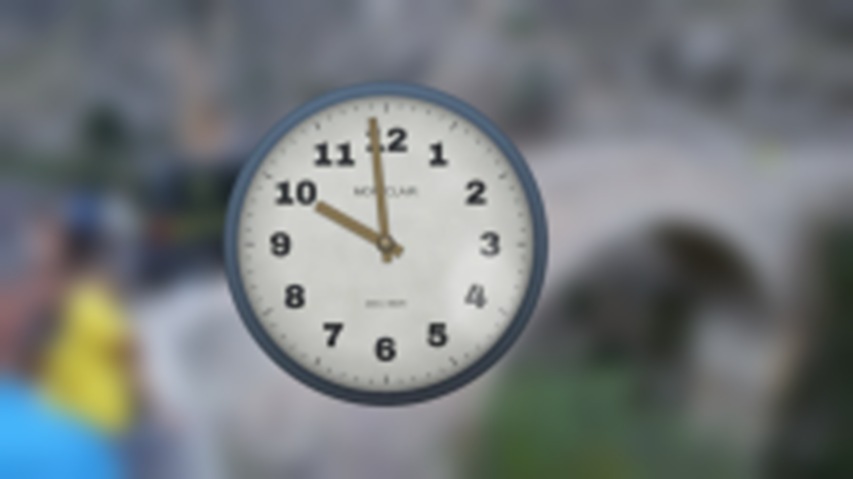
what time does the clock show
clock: 9:59
